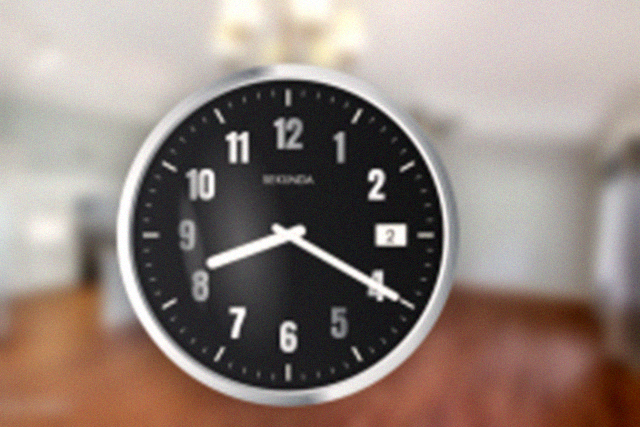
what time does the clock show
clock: 8:20
